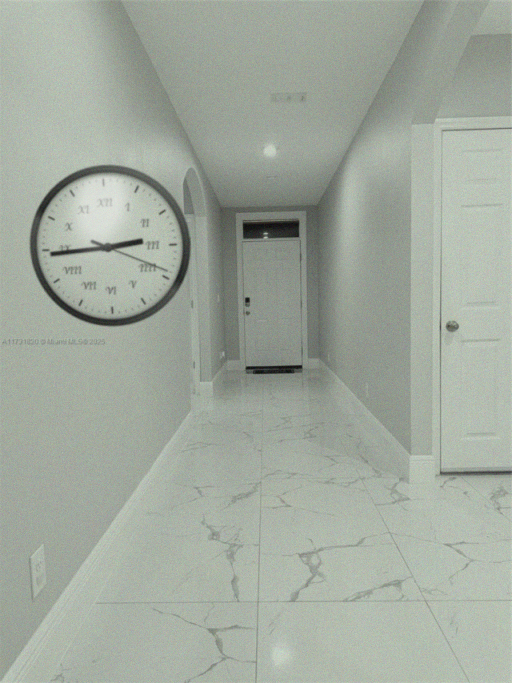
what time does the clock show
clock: 2:44:19
